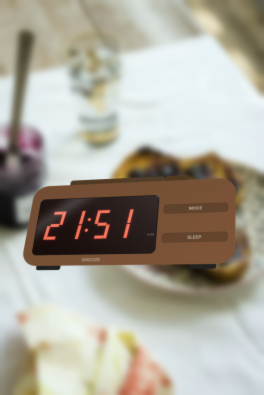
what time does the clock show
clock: 21:51
